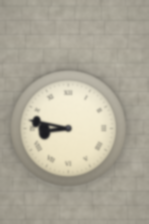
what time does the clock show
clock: 8:47
